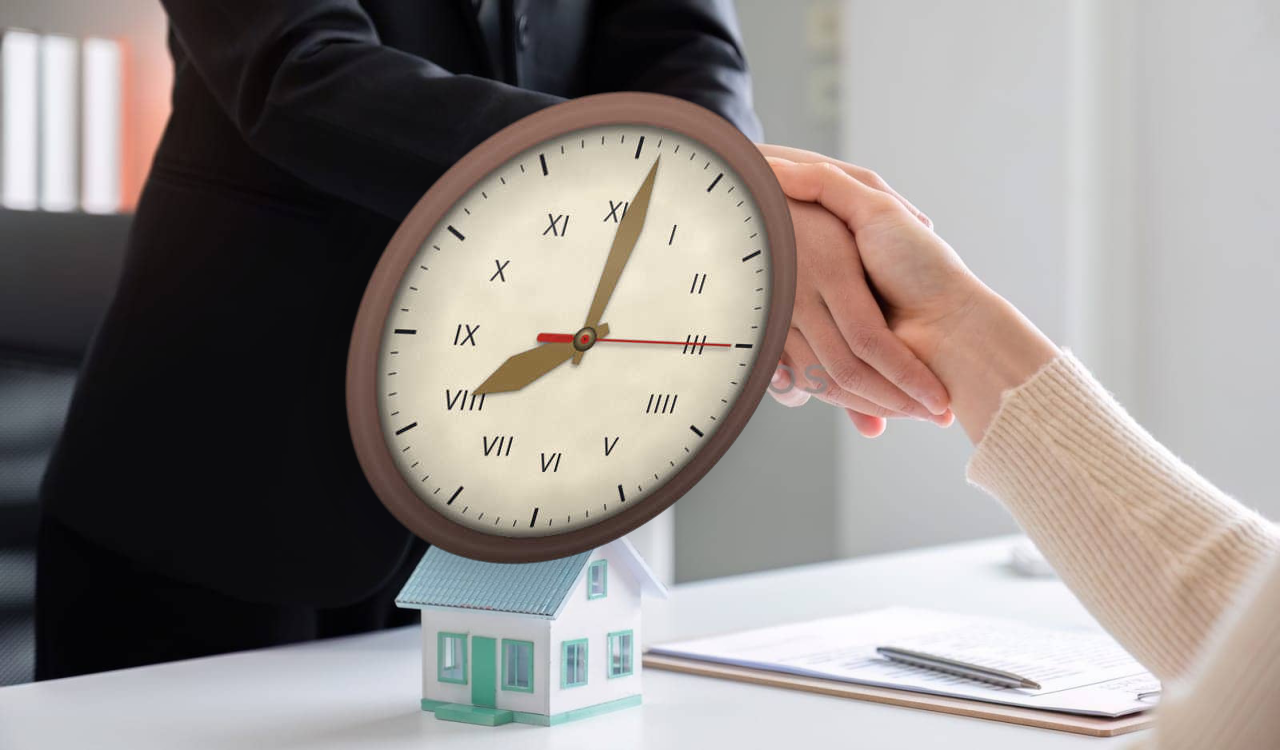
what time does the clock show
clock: 8:01:15
